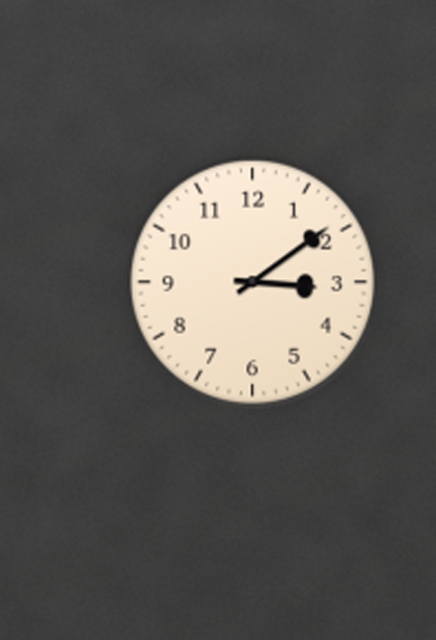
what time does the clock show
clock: 3:09
